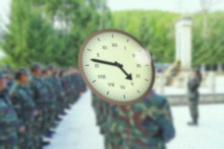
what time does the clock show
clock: 4:47
